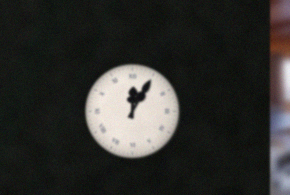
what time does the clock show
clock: 12:05
